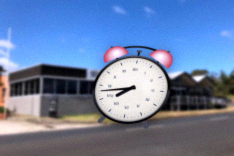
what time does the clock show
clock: 7:43
